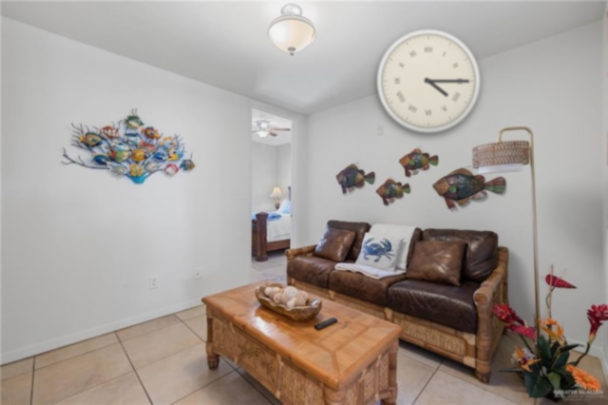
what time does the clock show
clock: 4:15
